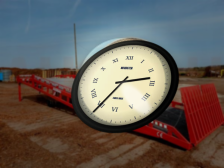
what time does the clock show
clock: 2:35
